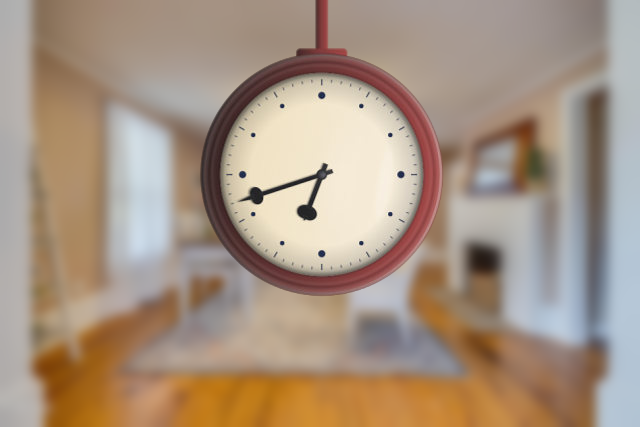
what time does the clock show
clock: 6:42
